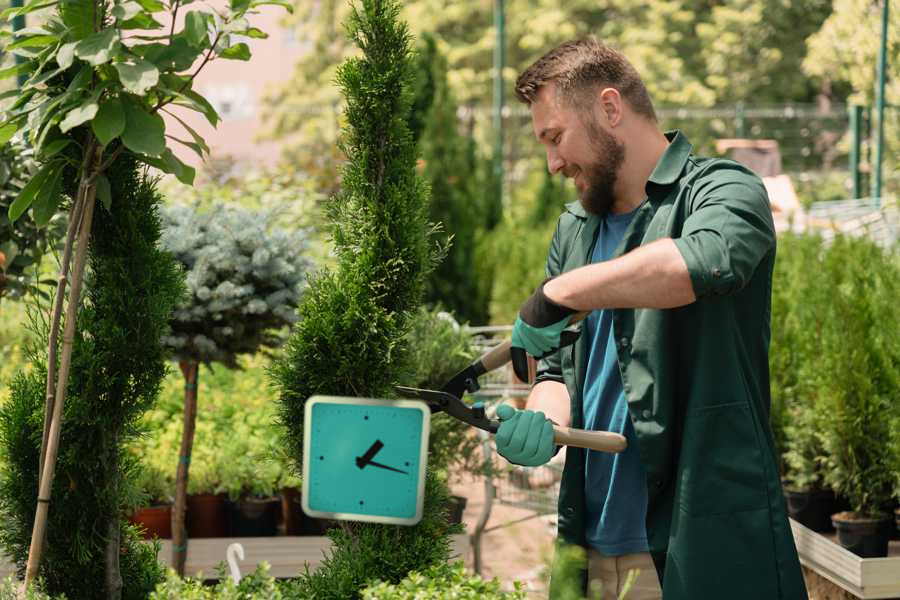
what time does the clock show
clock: 1:17
